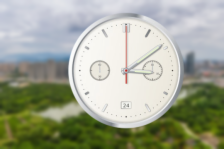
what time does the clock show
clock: 3:09
